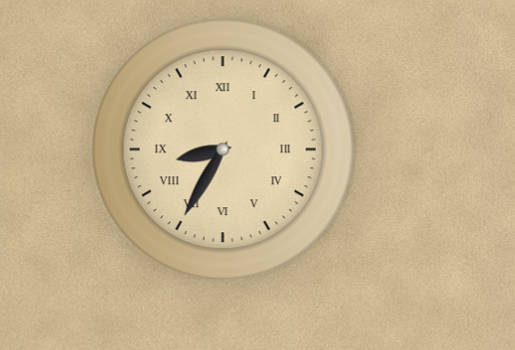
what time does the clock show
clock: 8:35
